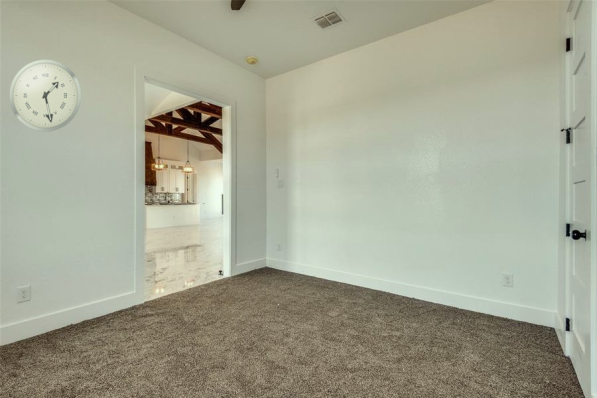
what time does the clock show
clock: 1:28
